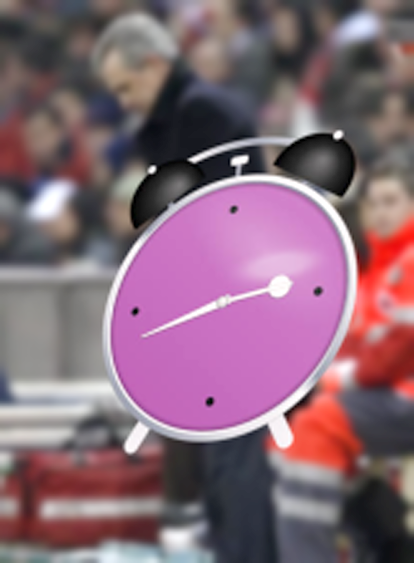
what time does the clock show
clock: 2:42
